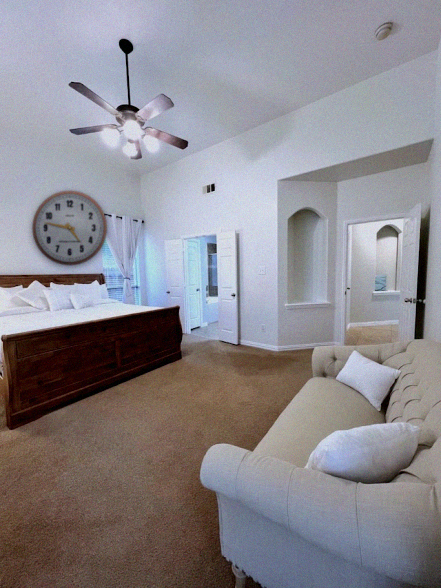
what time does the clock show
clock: 4:47
